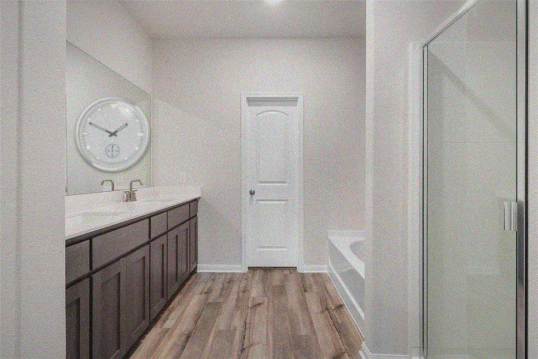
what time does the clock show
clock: 1:49
